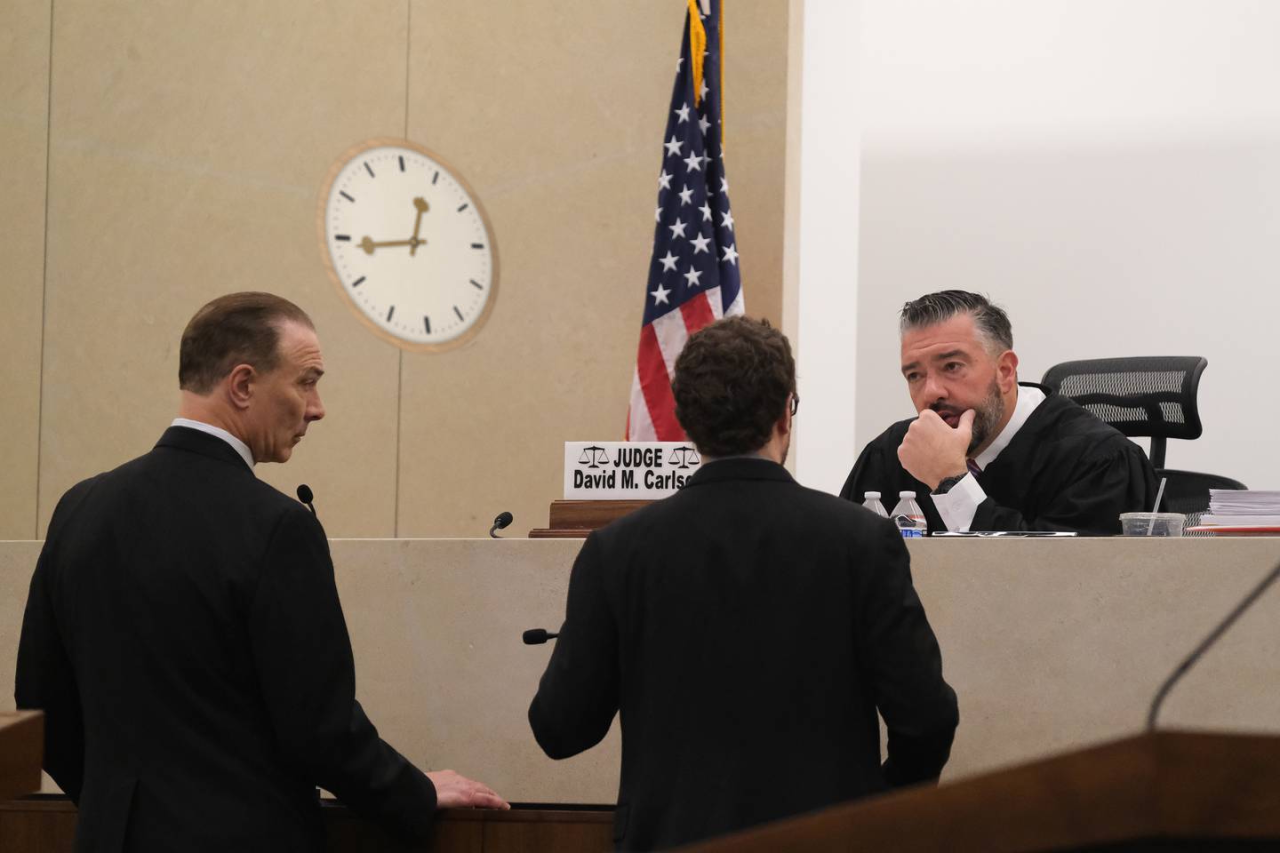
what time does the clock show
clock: 12:44
